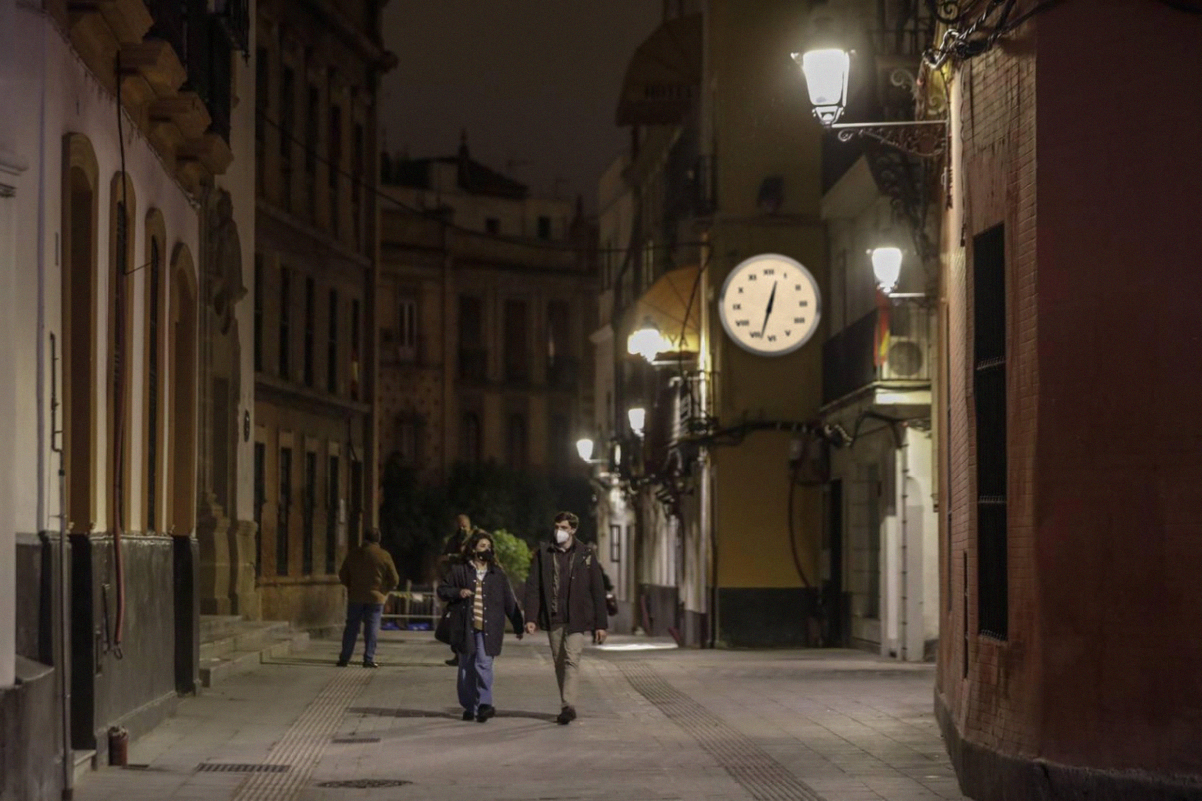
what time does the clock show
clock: 12:33
